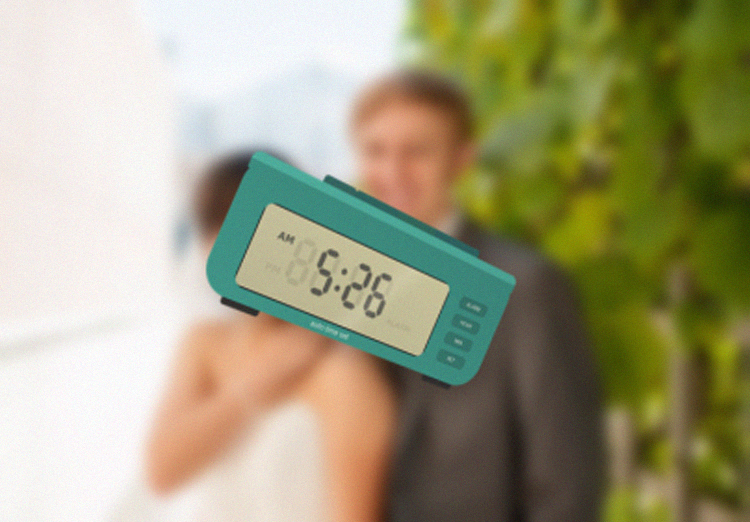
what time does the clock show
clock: 5:26
